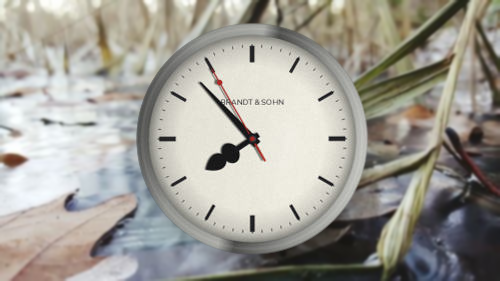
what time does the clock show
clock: 7:52:55
